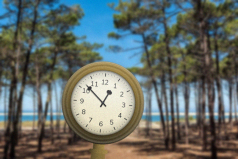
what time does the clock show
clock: 12:52
